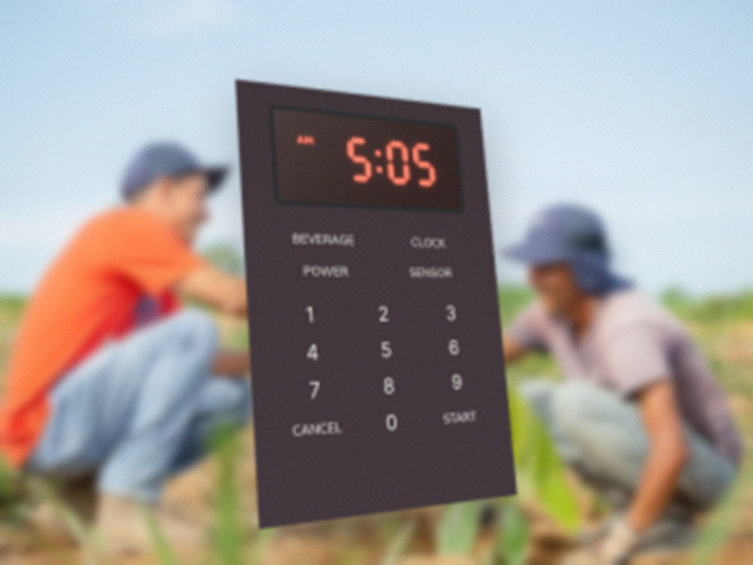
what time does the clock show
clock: 5:05
